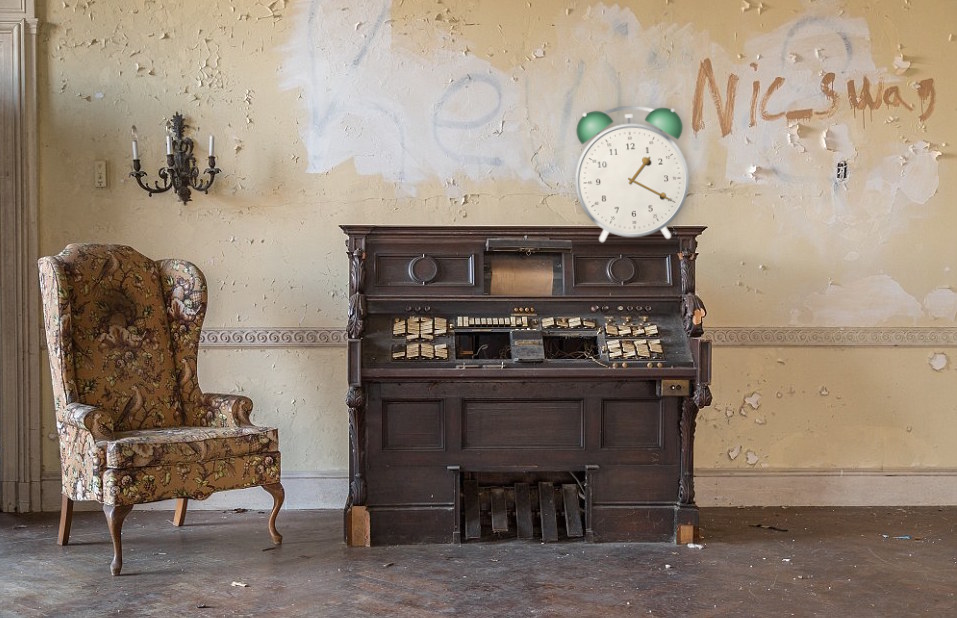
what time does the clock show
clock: 1:20
